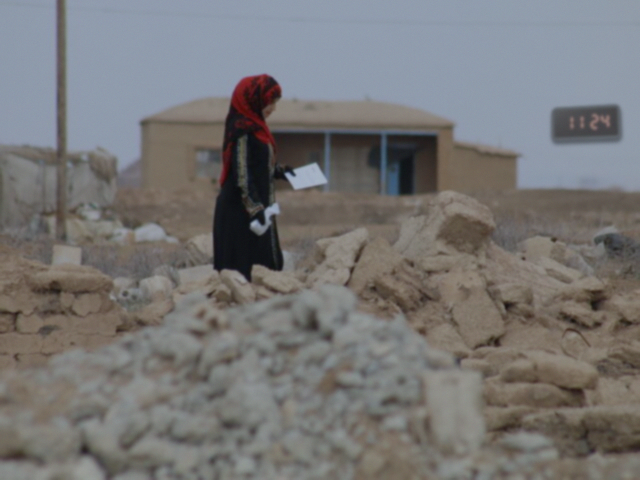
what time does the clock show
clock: 11:24
